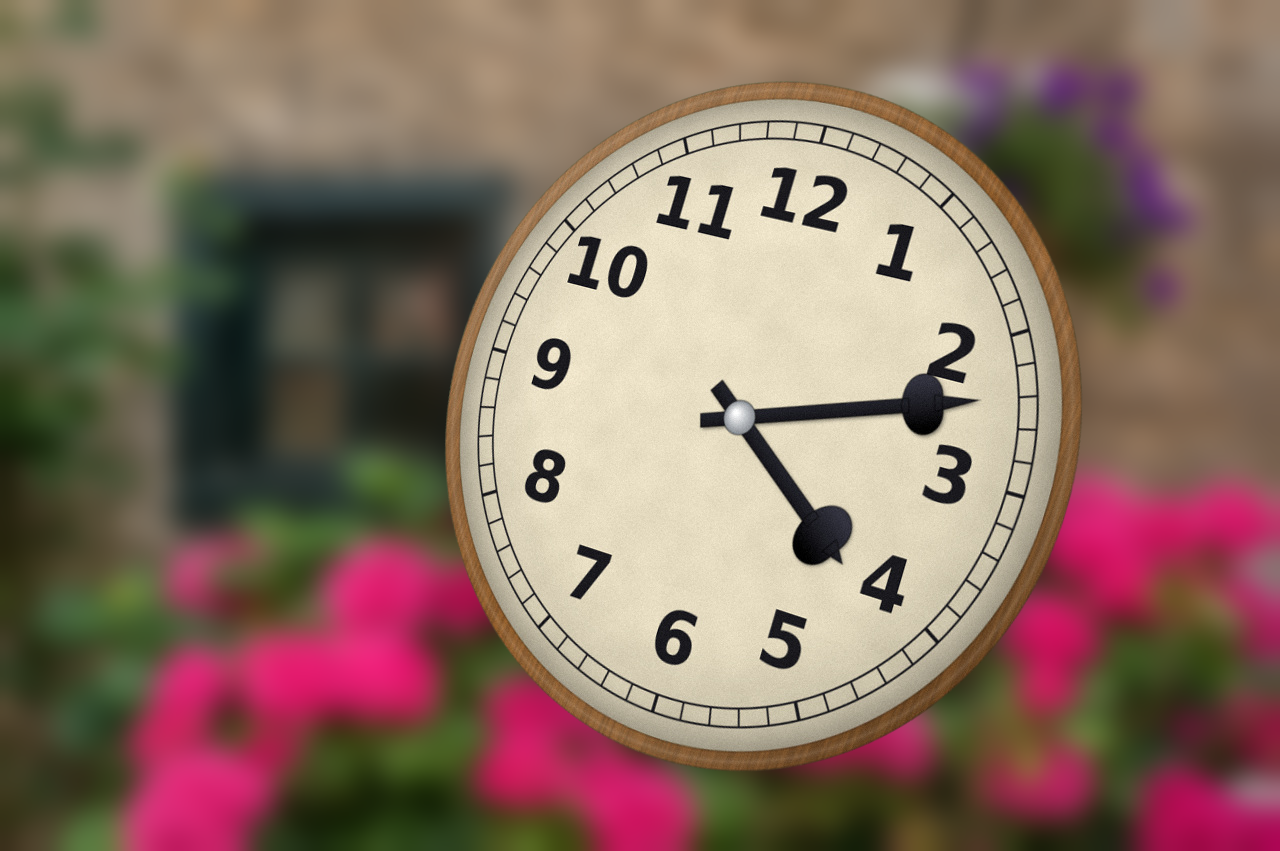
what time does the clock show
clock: 4:12
